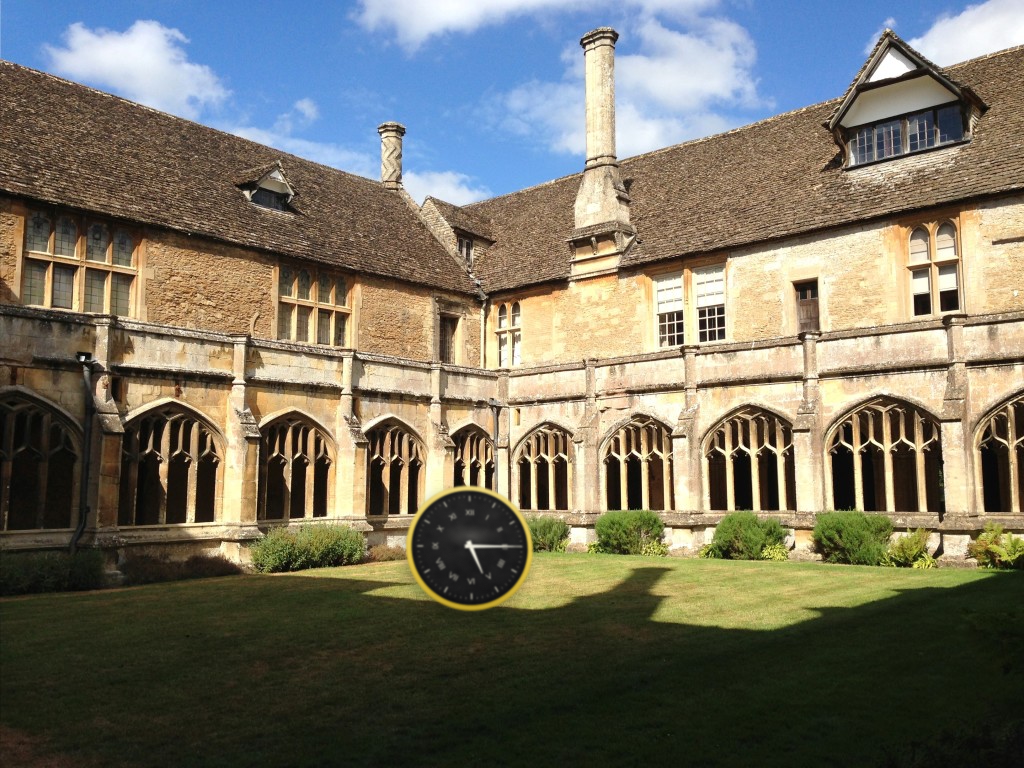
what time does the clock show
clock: 5:15
